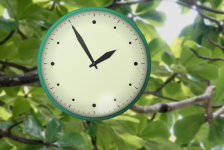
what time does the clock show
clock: 1:55
